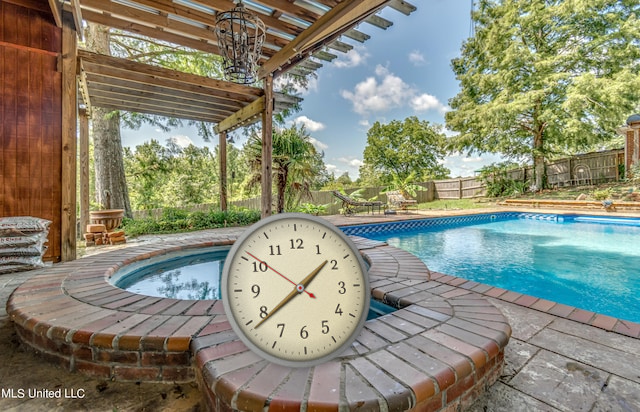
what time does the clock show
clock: 1:38:51
